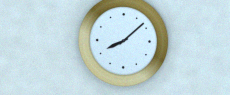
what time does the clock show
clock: 8:08
